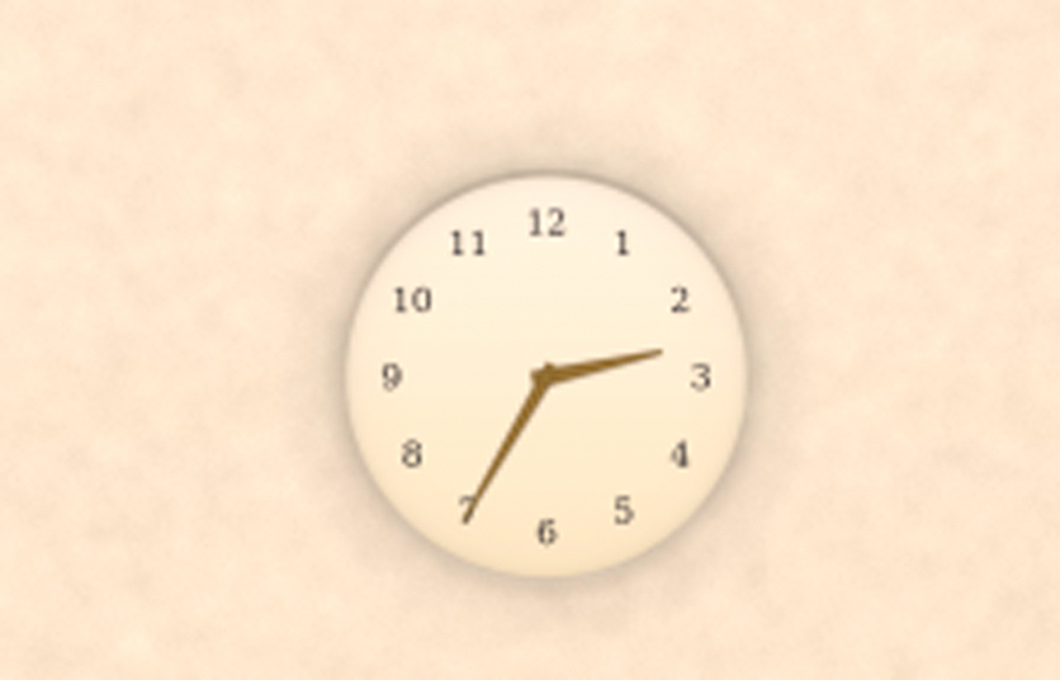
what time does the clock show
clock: 2:35
